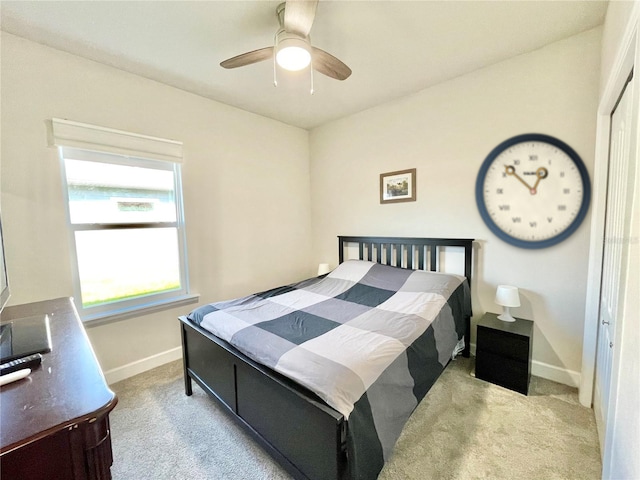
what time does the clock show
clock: 12:52
